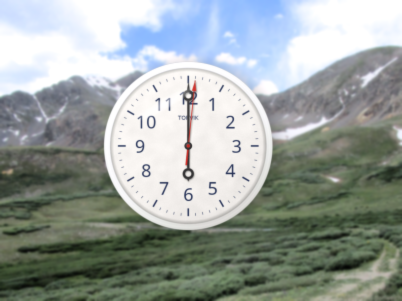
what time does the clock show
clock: 6:00:01
